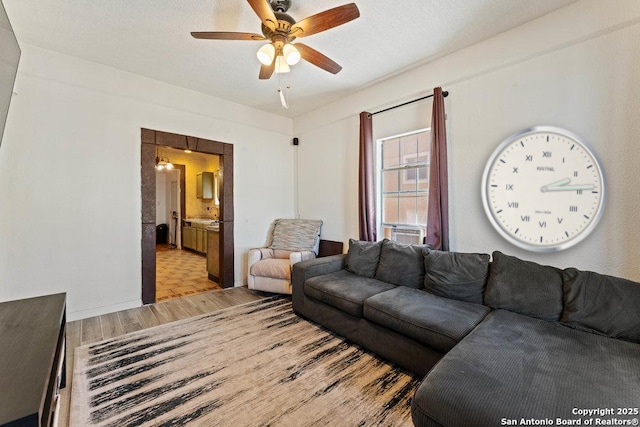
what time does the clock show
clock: 2:14
